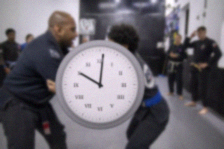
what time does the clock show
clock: 10:01
